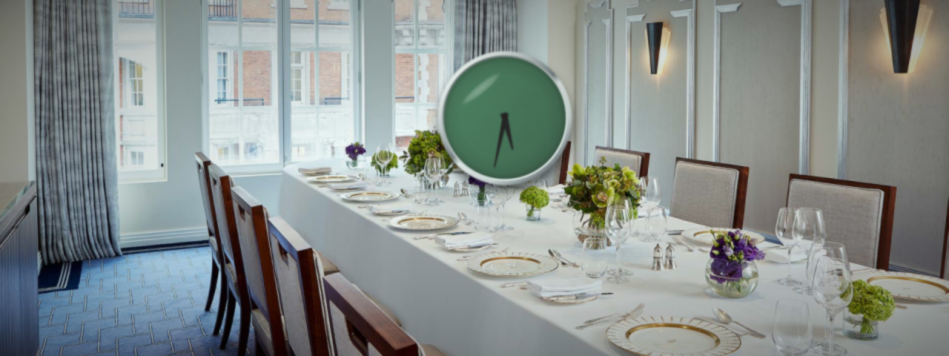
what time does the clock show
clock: 5:32
